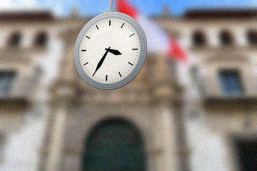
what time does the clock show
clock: 3:35
